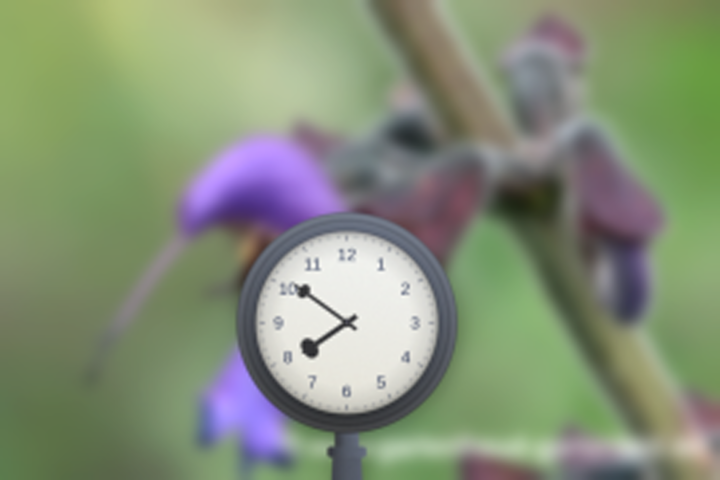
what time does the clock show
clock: 7:51
